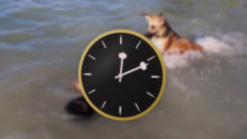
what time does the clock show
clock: 12:11
